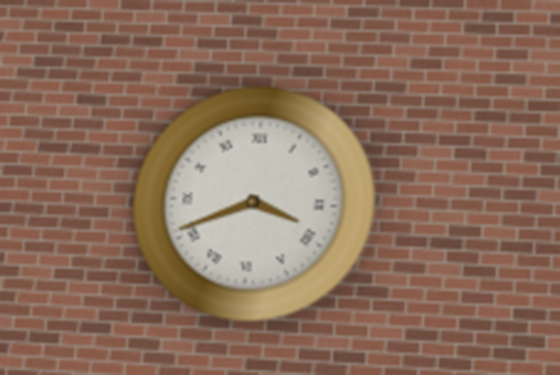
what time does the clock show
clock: 3:41
